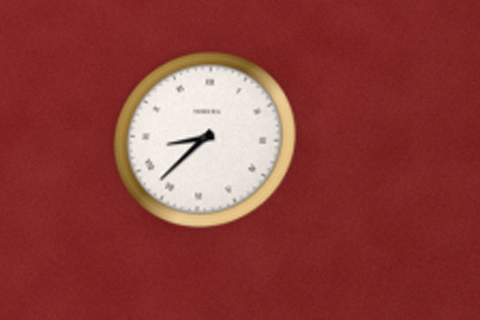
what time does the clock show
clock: 8:37
